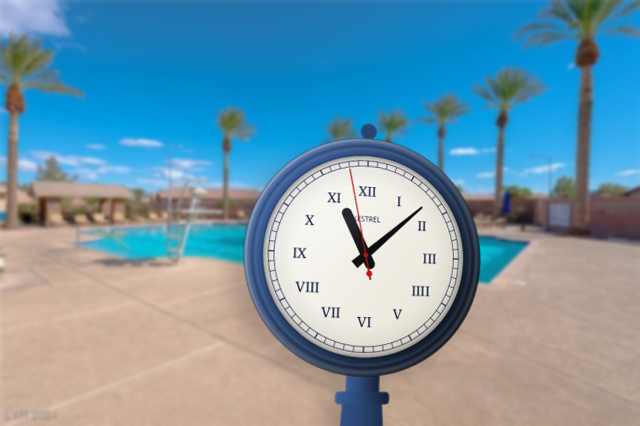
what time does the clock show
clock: 11:07:58
